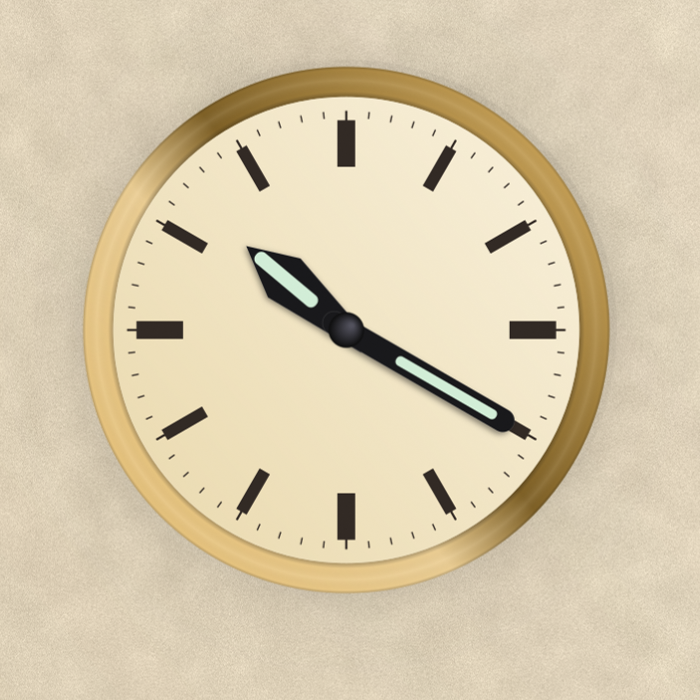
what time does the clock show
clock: 10:20
